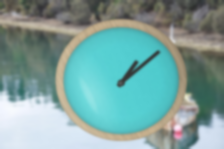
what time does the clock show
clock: 1:08
